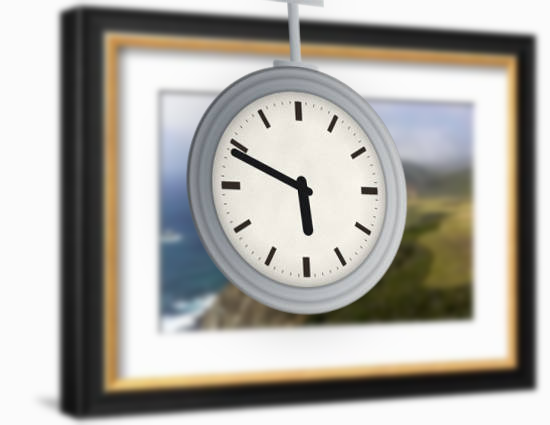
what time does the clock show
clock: 5:49
